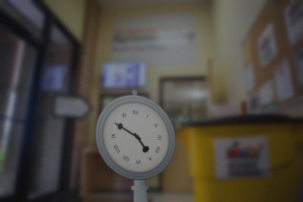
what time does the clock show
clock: 4:50
